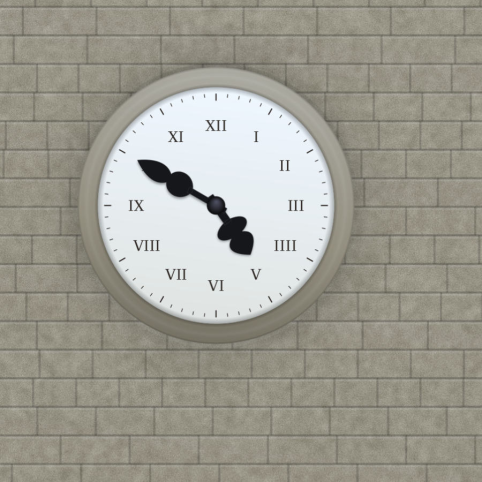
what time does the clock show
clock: 4:50
